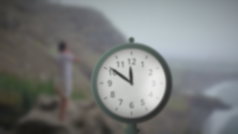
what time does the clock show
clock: 11:51
